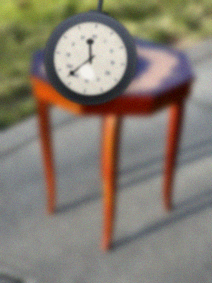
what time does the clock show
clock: 11:37
